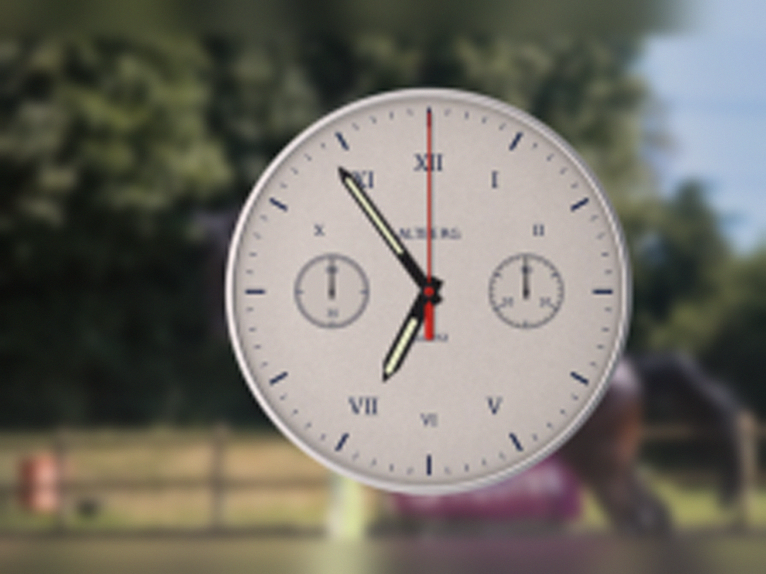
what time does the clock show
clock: 6:54
